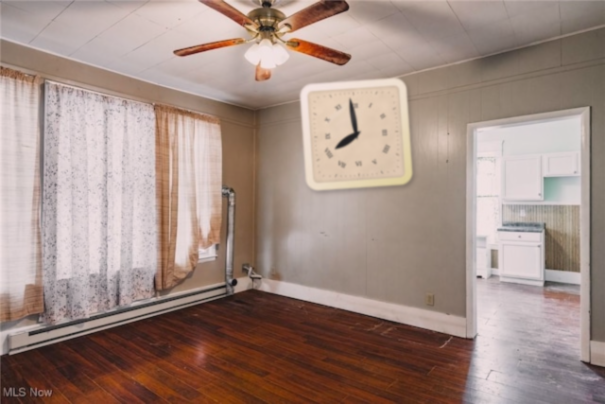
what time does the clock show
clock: 7:59
